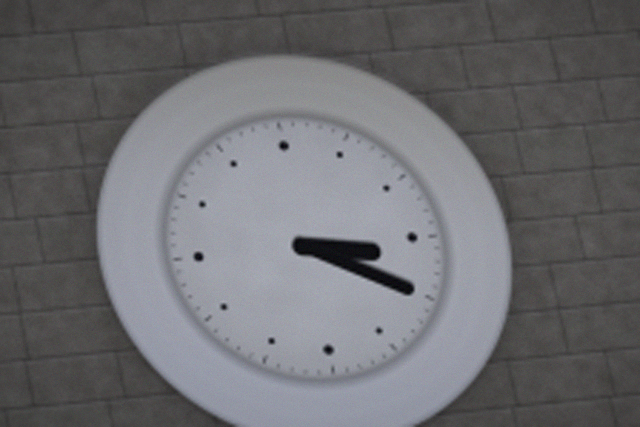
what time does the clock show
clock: 3:20
